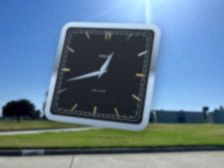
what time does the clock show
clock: 12:42
